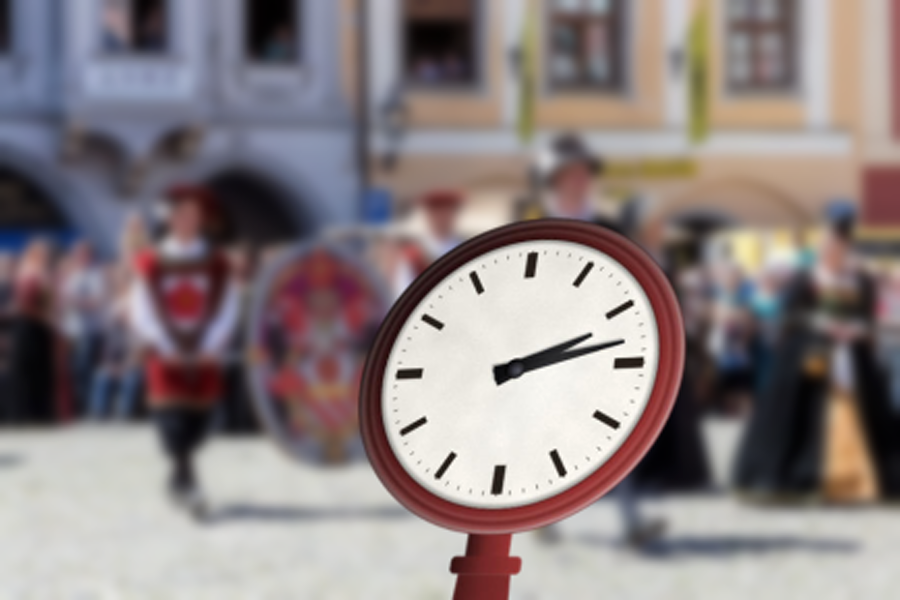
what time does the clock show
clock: 2:13
